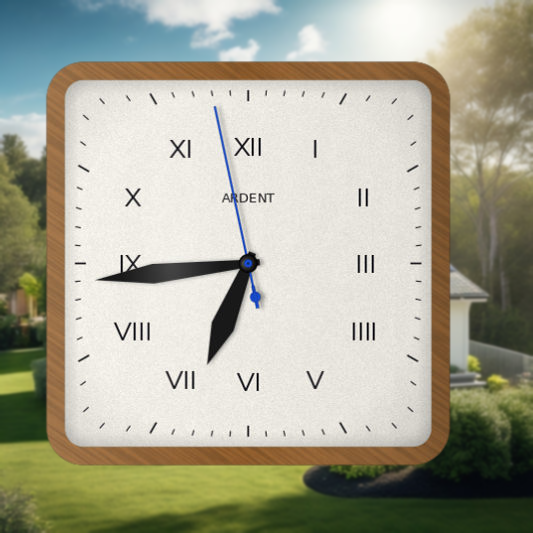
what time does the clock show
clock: 6:43:58
